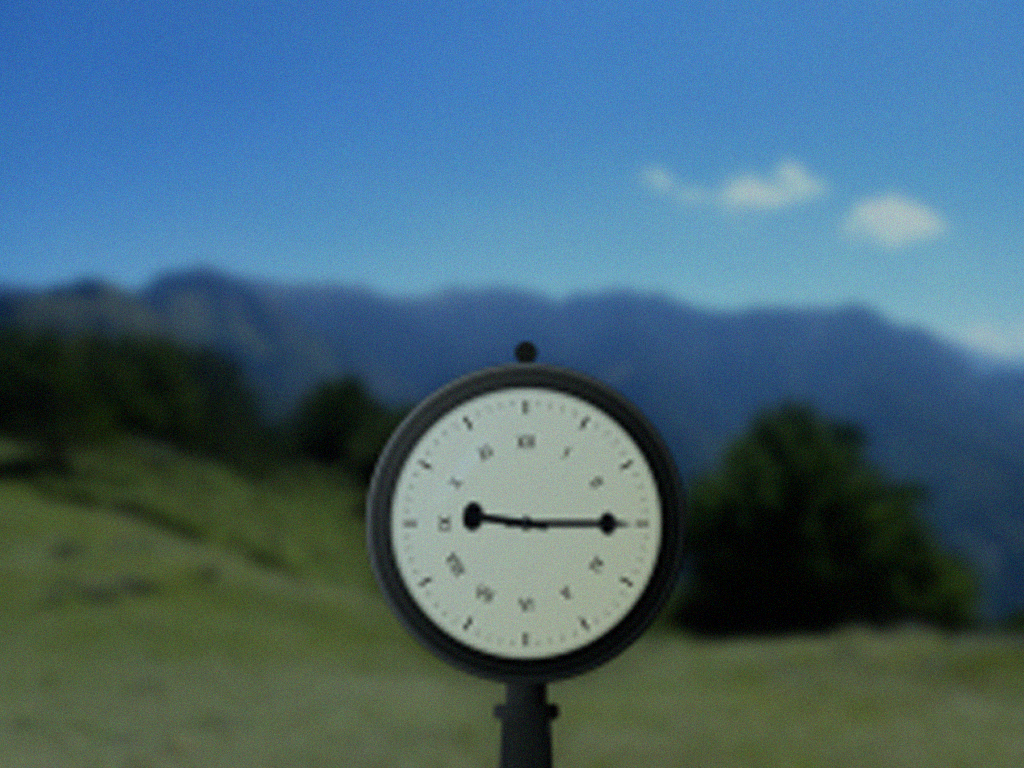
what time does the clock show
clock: 9:15
